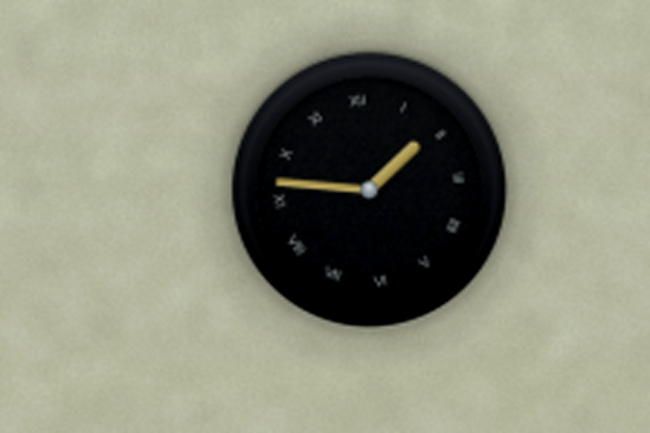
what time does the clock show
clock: 1:47
